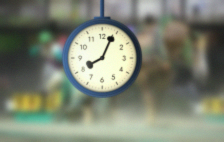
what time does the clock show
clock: 8:04
